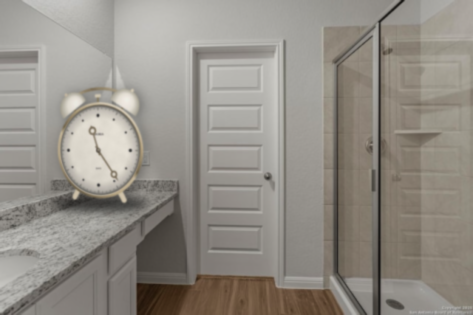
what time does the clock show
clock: 11:24
